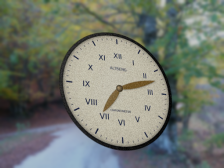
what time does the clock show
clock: 7:12
